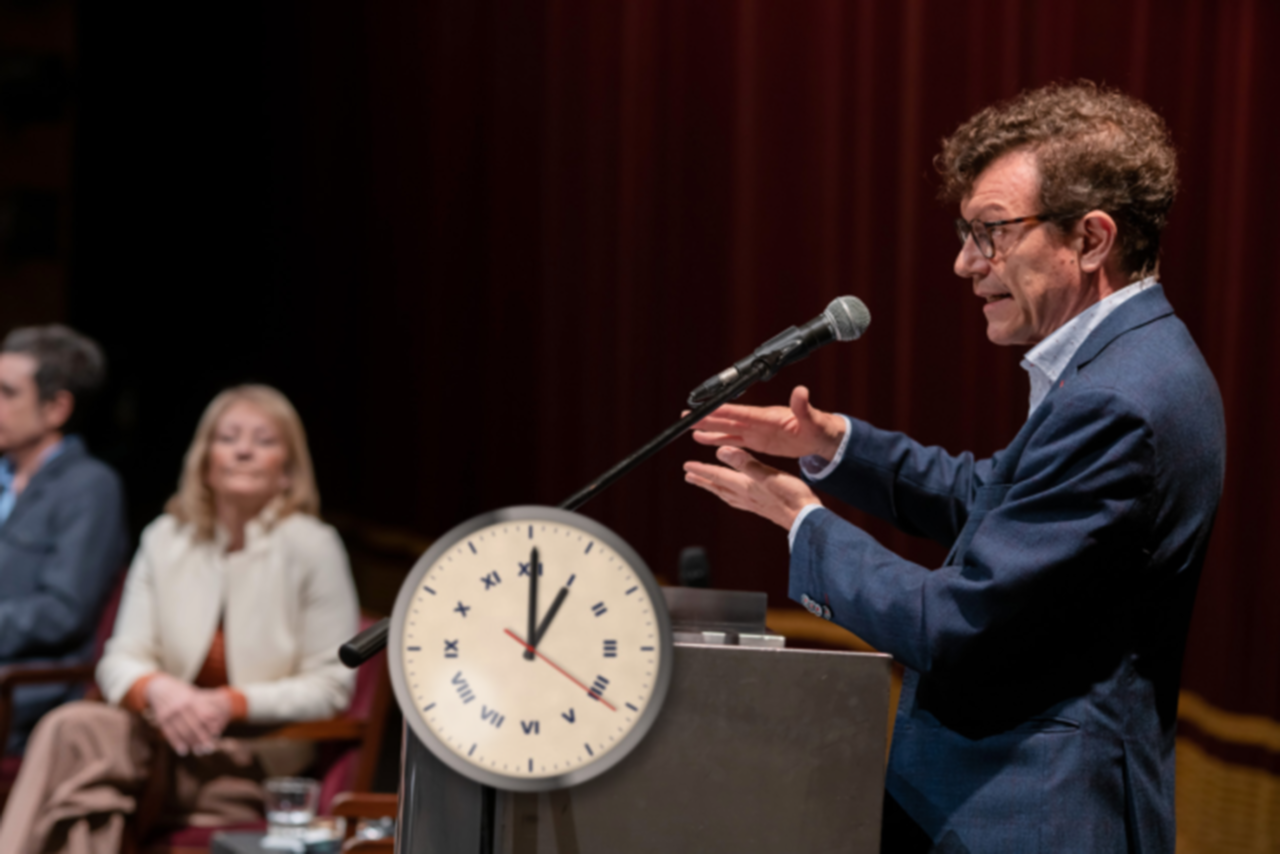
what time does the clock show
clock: 1:00:21
